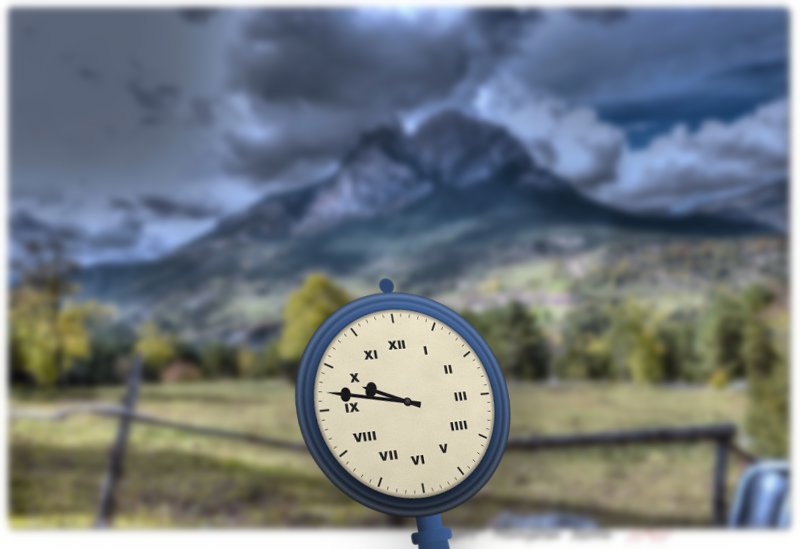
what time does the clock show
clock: 9:47
